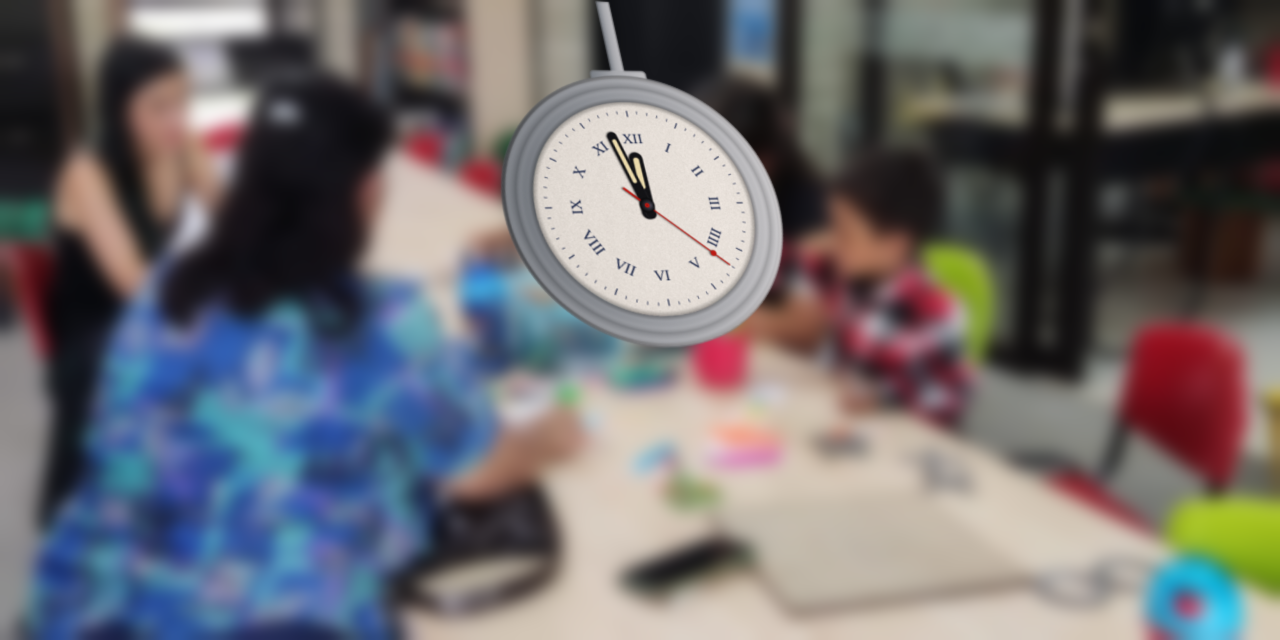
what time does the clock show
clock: 11:57:22
